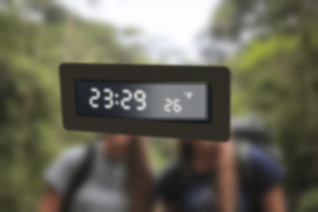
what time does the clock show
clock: 23:29
